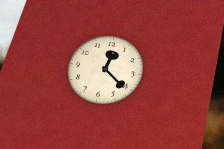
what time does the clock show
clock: 12:21
